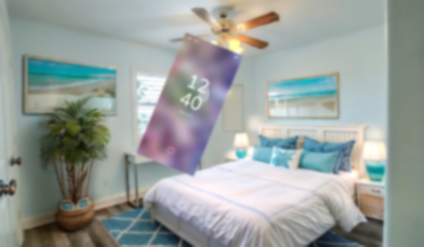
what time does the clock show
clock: 12:40
